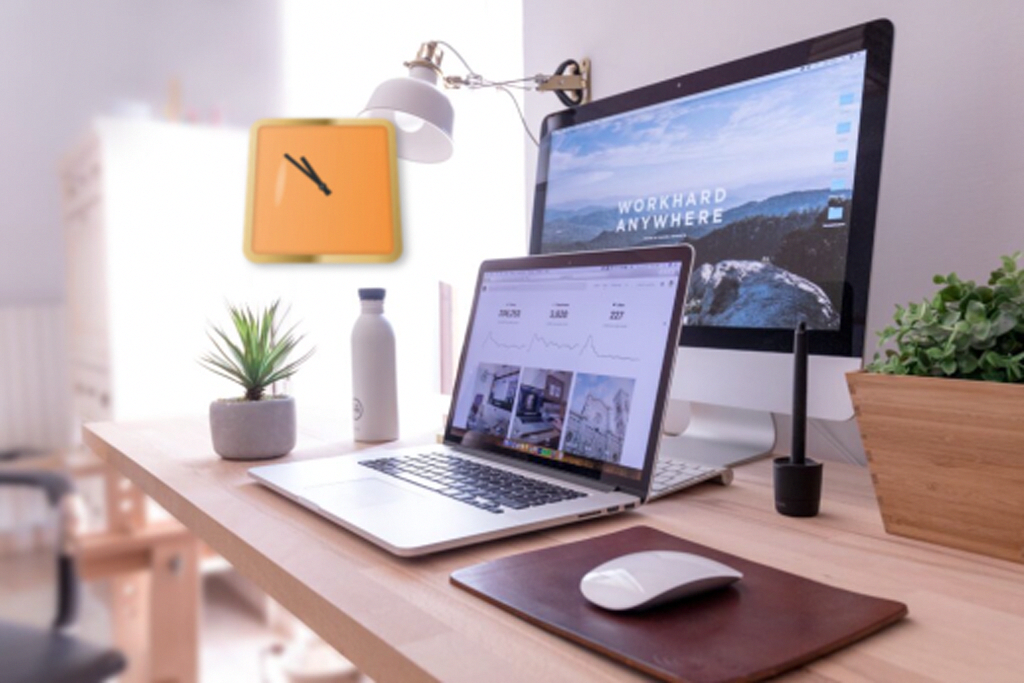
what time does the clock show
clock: 10:52
